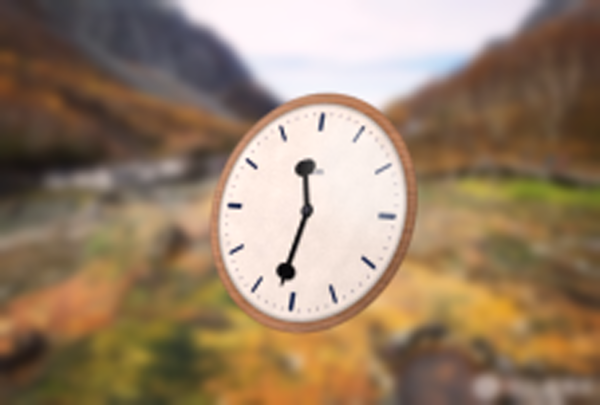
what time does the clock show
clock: 11:32
